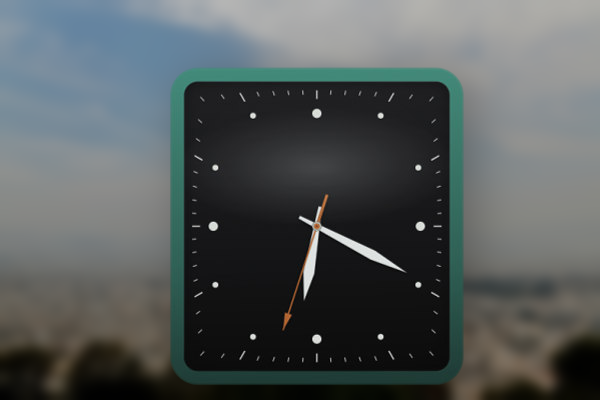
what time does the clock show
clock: 6:19:33
